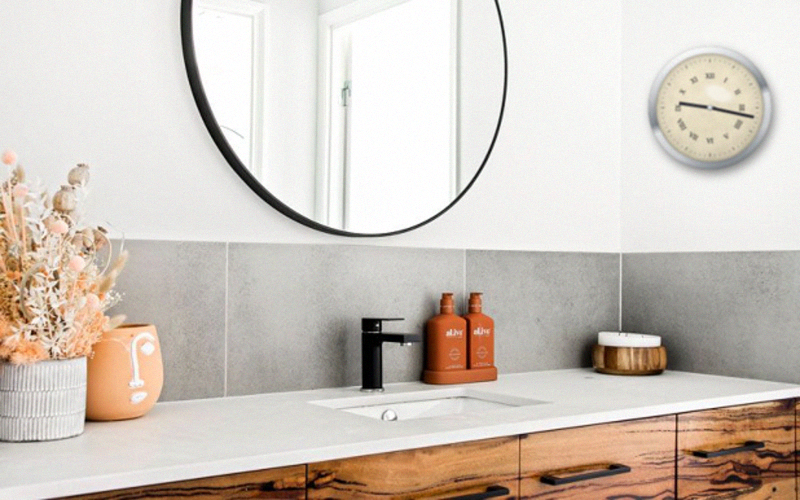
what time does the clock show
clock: 9:17
